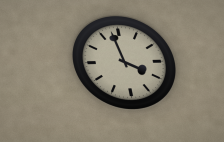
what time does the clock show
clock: 3:58
